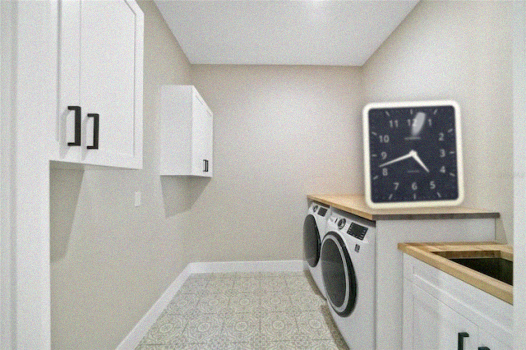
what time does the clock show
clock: 4:42
